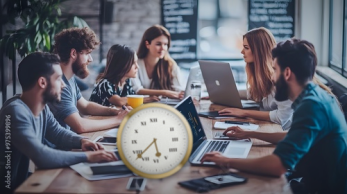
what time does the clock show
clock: 5:38
